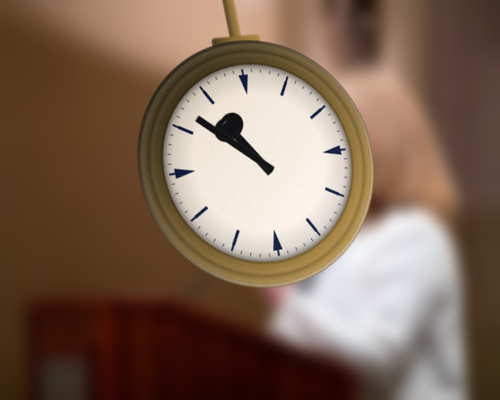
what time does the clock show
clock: 10:52
